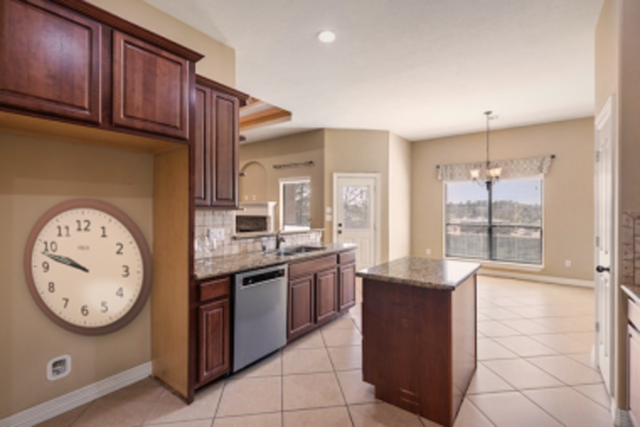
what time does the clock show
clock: 9:48
